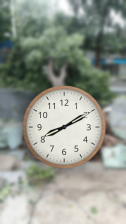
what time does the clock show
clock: 8:10
